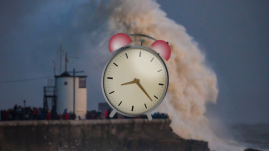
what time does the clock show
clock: 8:22
